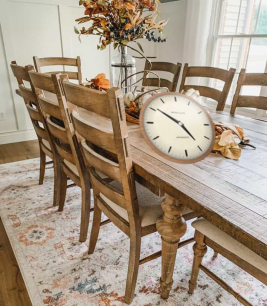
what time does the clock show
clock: 4:51
